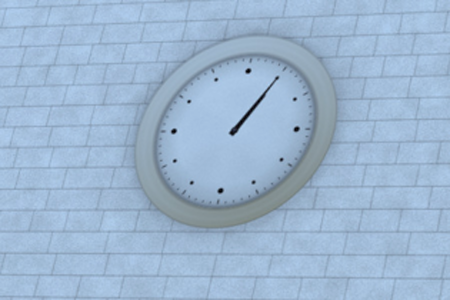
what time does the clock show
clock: 1:05
